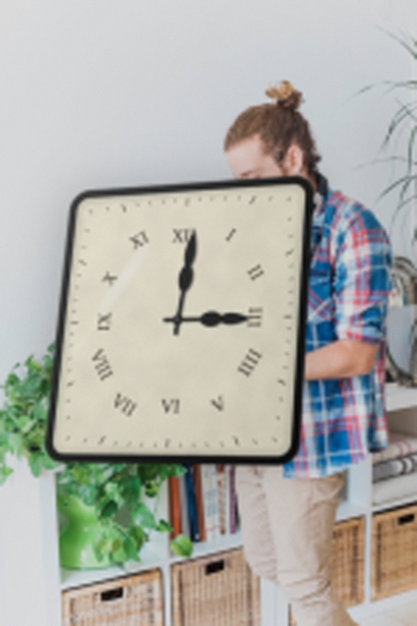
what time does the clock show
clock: 3:01
